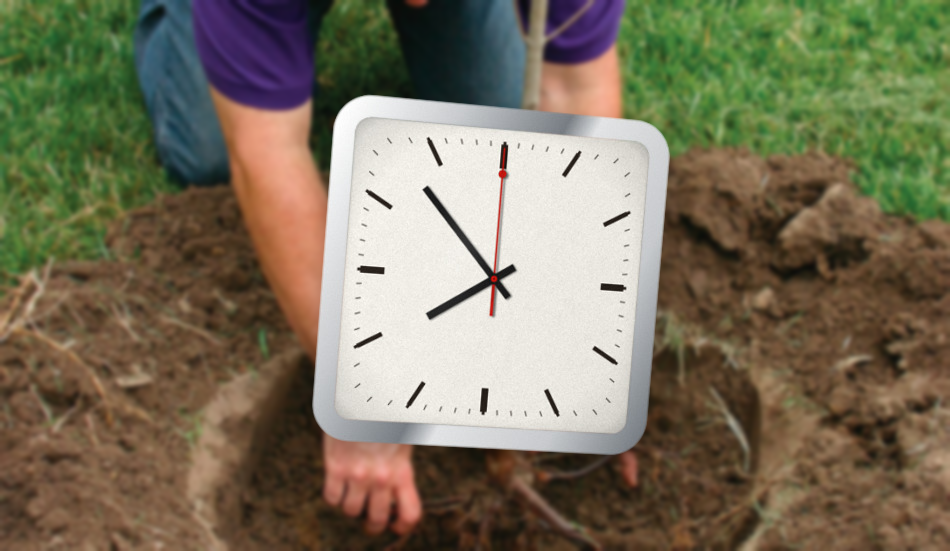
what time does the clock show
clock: 7:53:00
